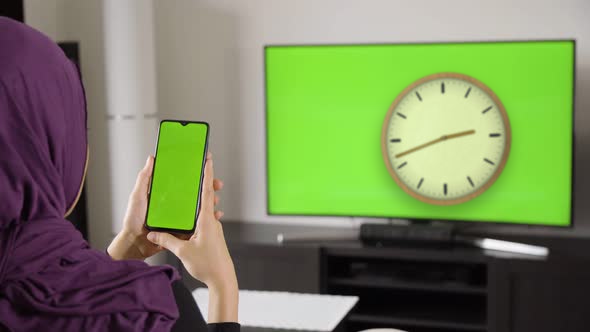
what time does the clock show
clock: 2:42
